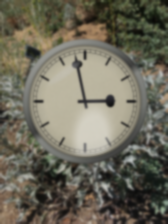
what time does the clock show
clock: 2:58
